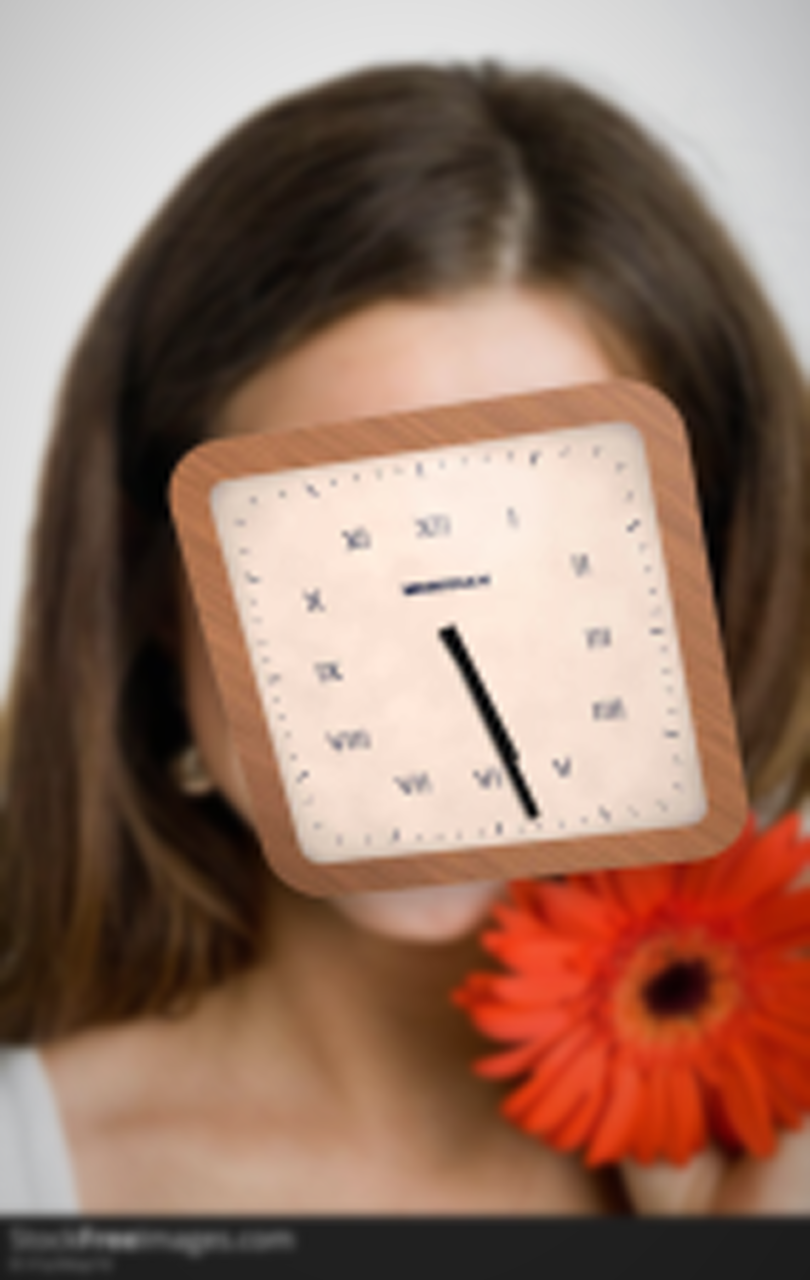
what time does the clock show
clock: 5:28
